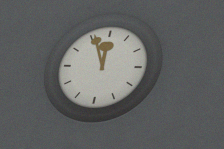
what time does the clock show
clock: 11:56
